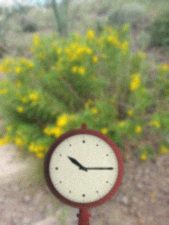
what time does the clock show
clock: 10:15
